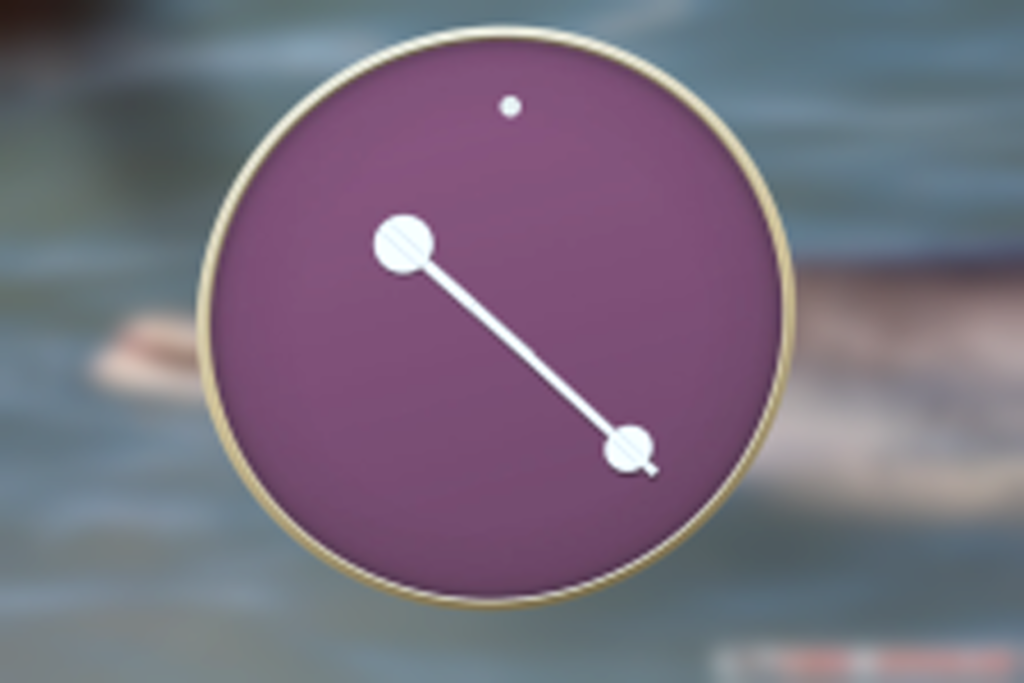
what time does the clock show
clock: 10:22
